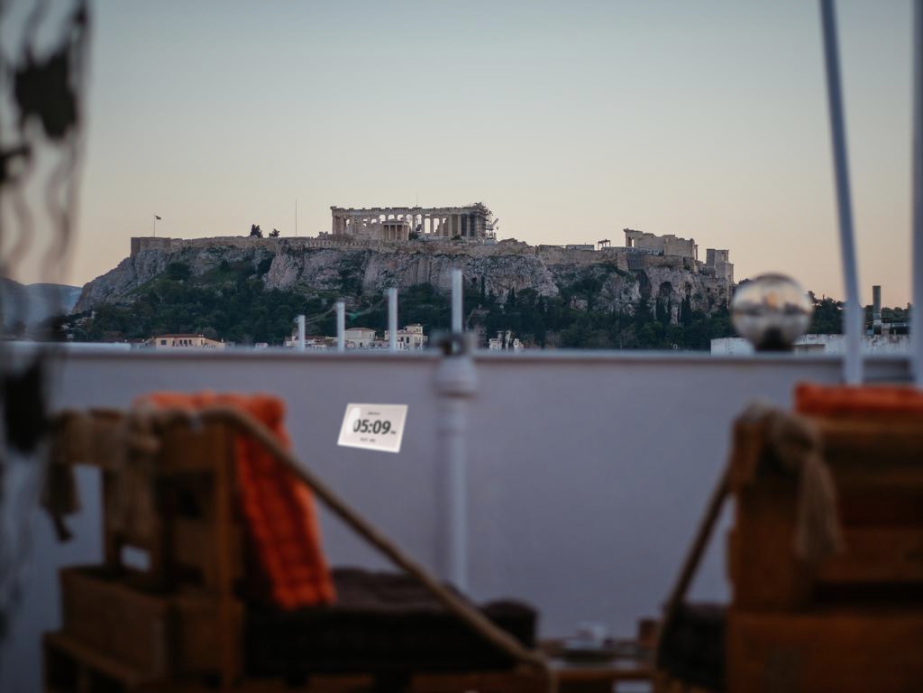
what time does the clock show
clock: 5:09
